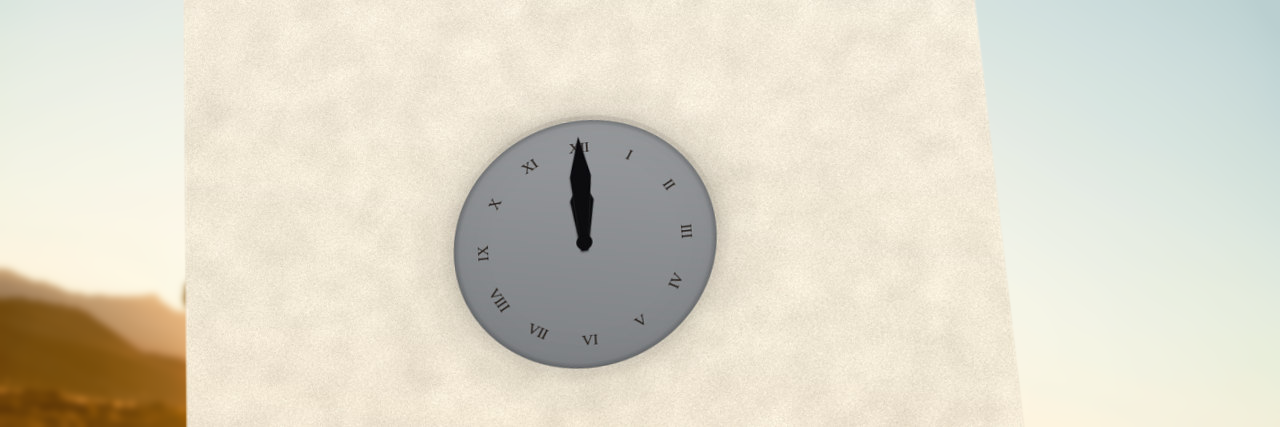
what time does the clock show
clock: 12:00
